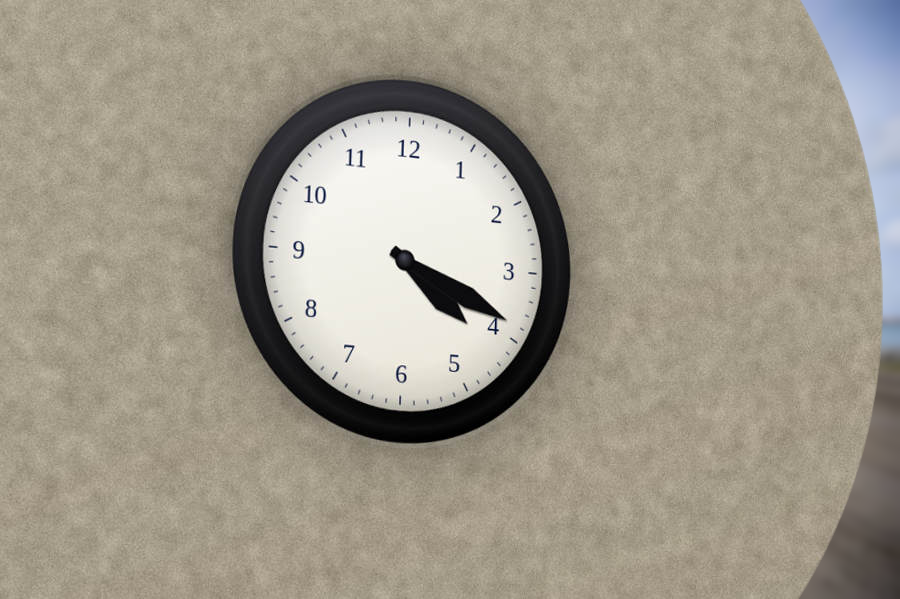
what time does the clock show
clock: 4:19
